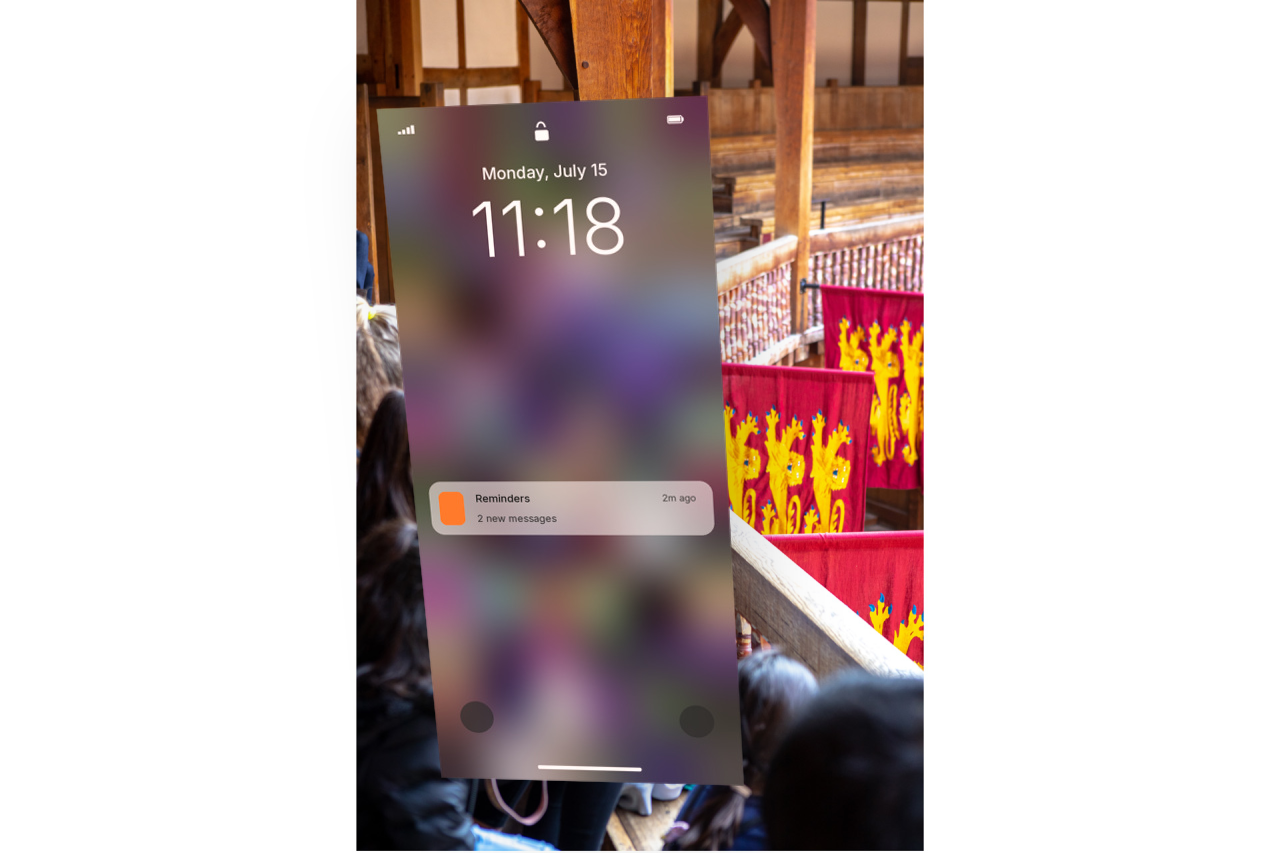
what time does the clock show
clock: 11:18
